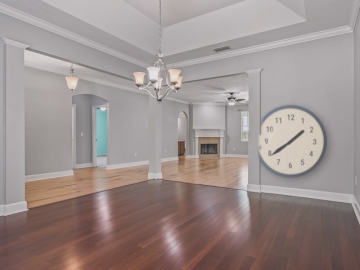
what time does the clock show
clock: 1:39
